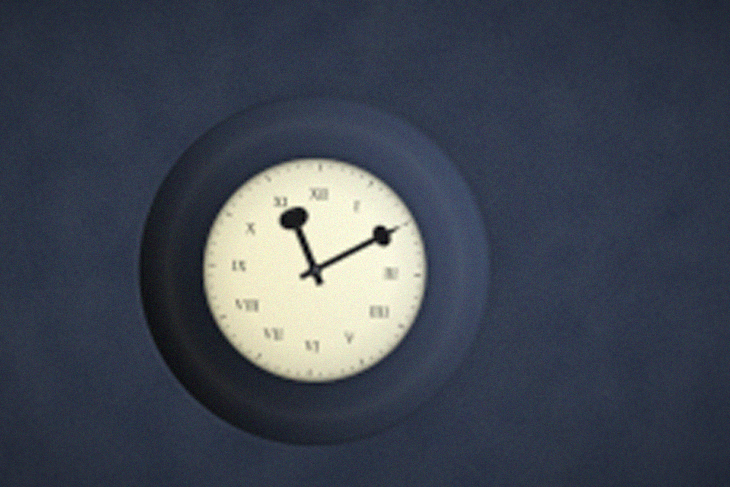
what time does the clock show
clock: 11:10
